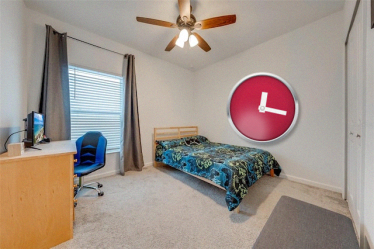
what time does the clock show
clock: 12:17
